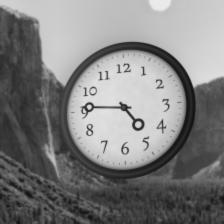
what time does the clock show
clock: 4:46
